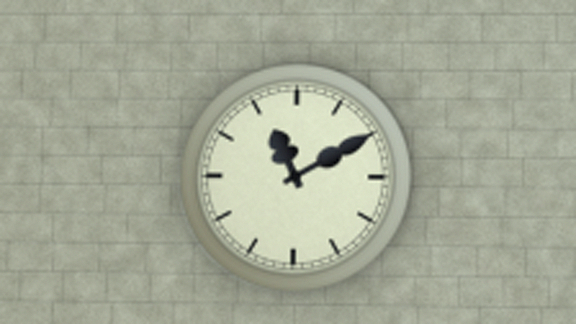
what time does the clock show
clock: 11:10
